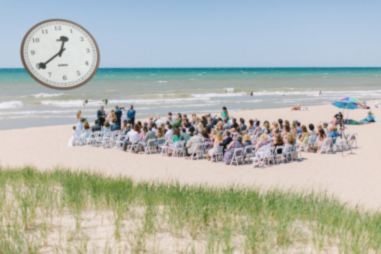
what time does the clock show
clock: 12:39
